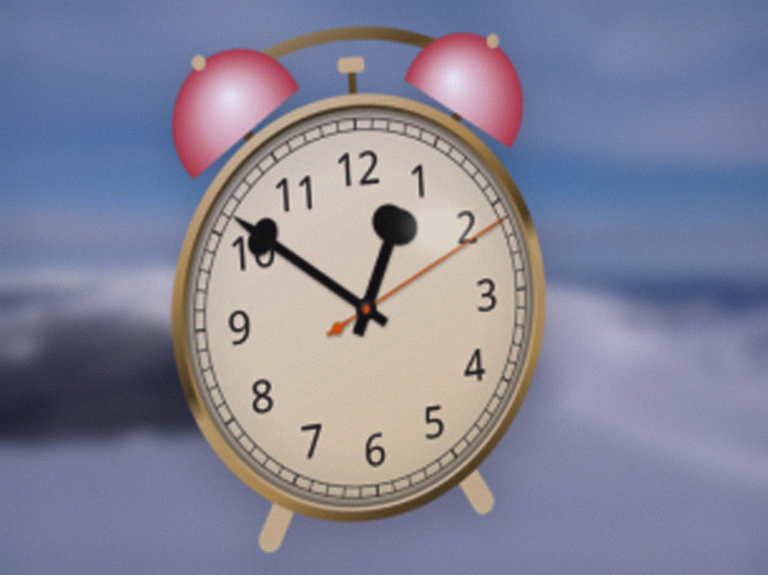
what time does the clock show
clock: 12:51:11
